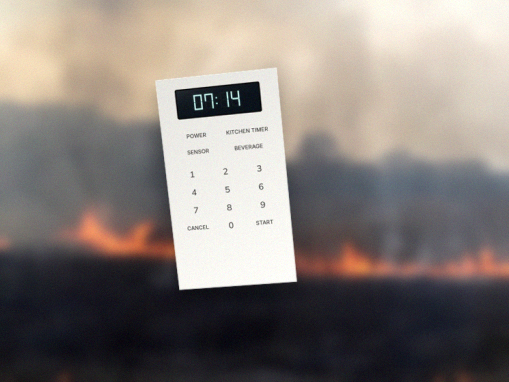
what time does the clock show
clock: 7:14
